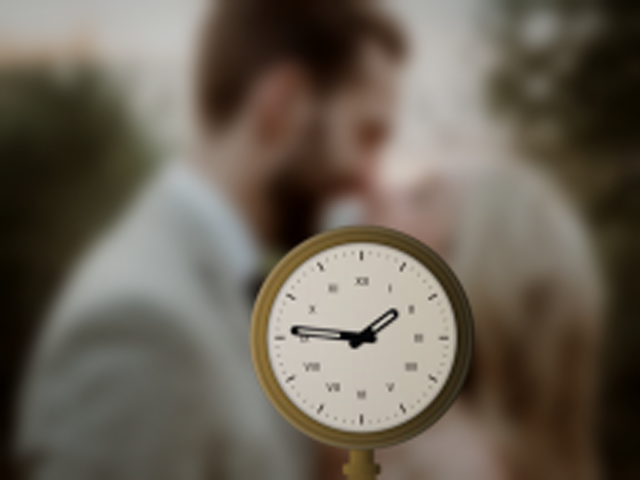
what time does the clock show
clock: 1:46
